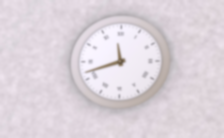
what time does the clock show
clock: 11:42
